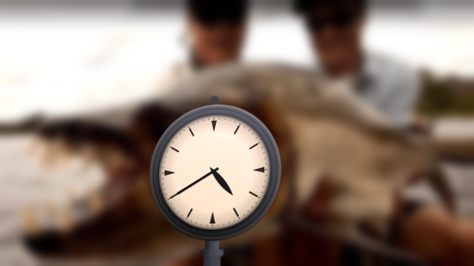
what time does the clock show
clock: 4:40
